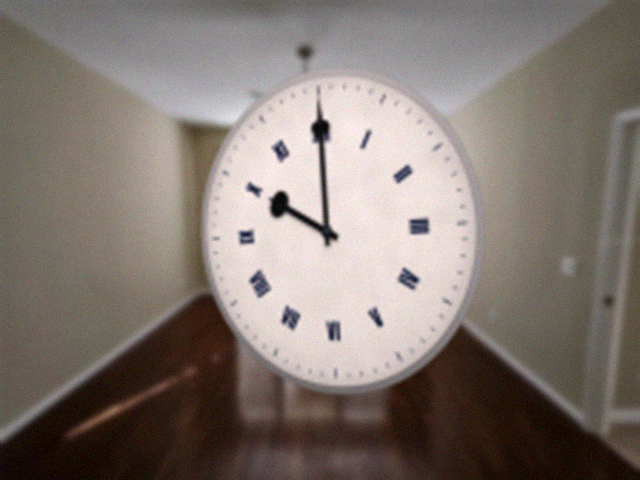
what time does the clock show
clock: 10:00
